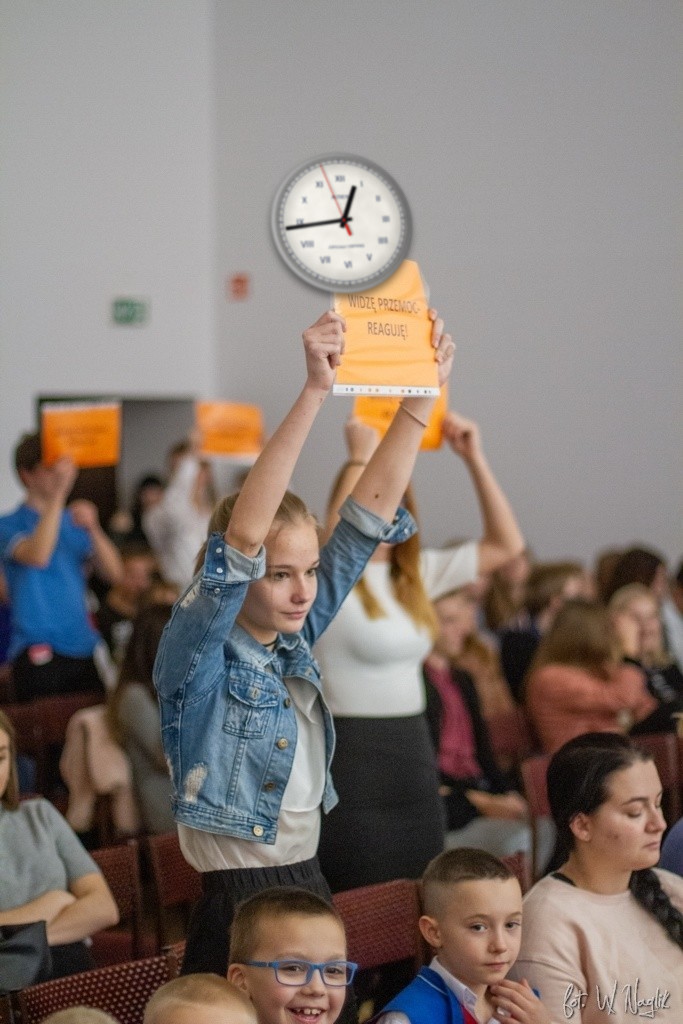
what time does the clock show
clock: 12:43:57
